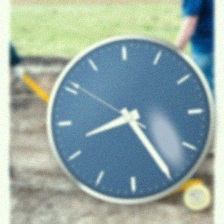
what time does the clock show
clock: 8:24:51
